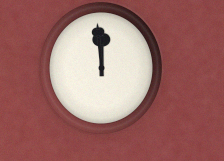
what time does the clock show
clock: 11:59
